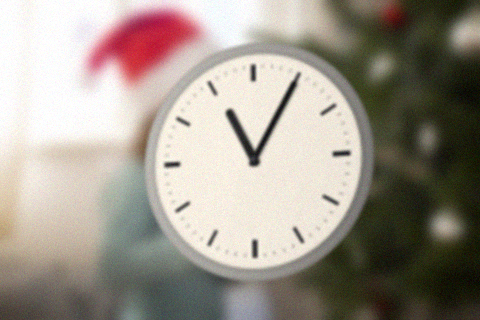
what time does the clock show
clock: 11:05
